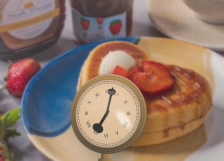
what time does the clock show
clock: 7:02
